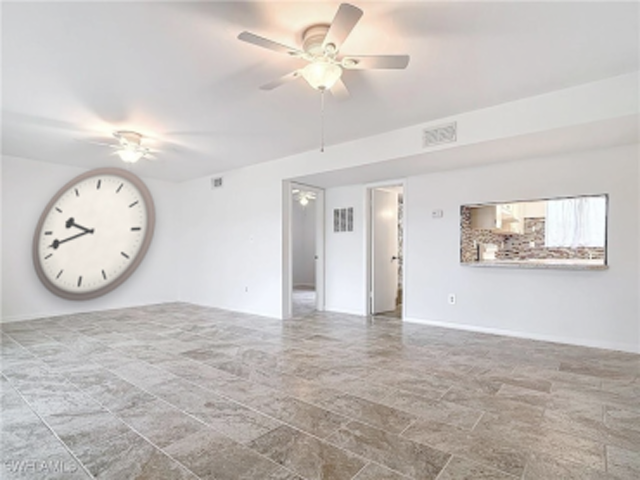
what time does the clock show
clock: 9:42
